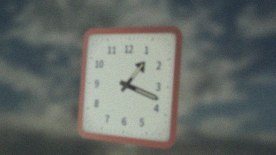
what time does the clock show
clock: 1:18
